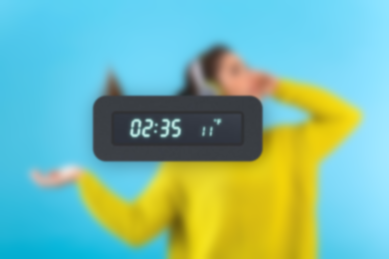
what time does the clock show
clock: 2:35
